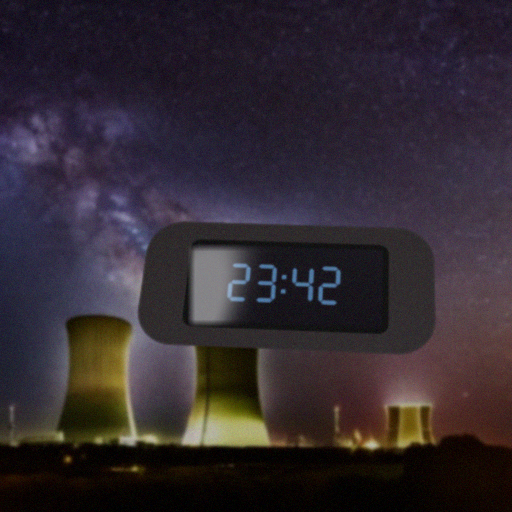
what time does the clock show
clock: 23:42
